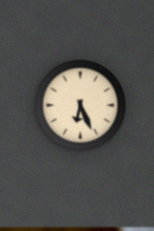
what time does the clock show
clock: 6:26
